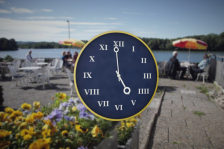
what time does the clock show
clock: 4:59
